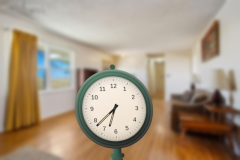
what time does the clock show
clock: 6:38
